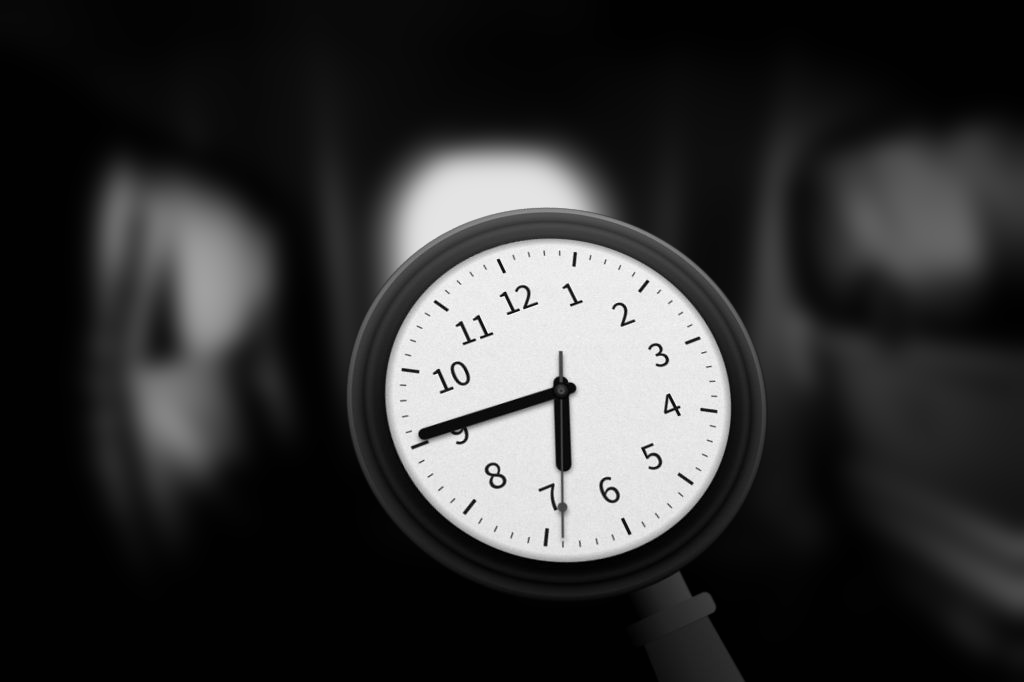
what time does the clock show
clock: 6:45:34
